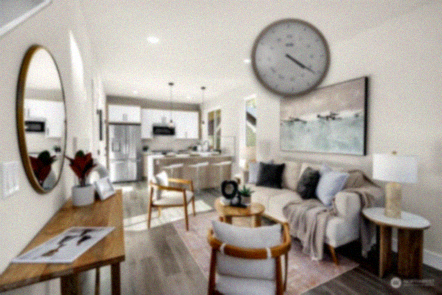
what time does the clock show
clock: 4:21
